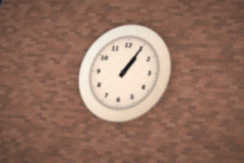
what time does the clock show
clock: 1:05
